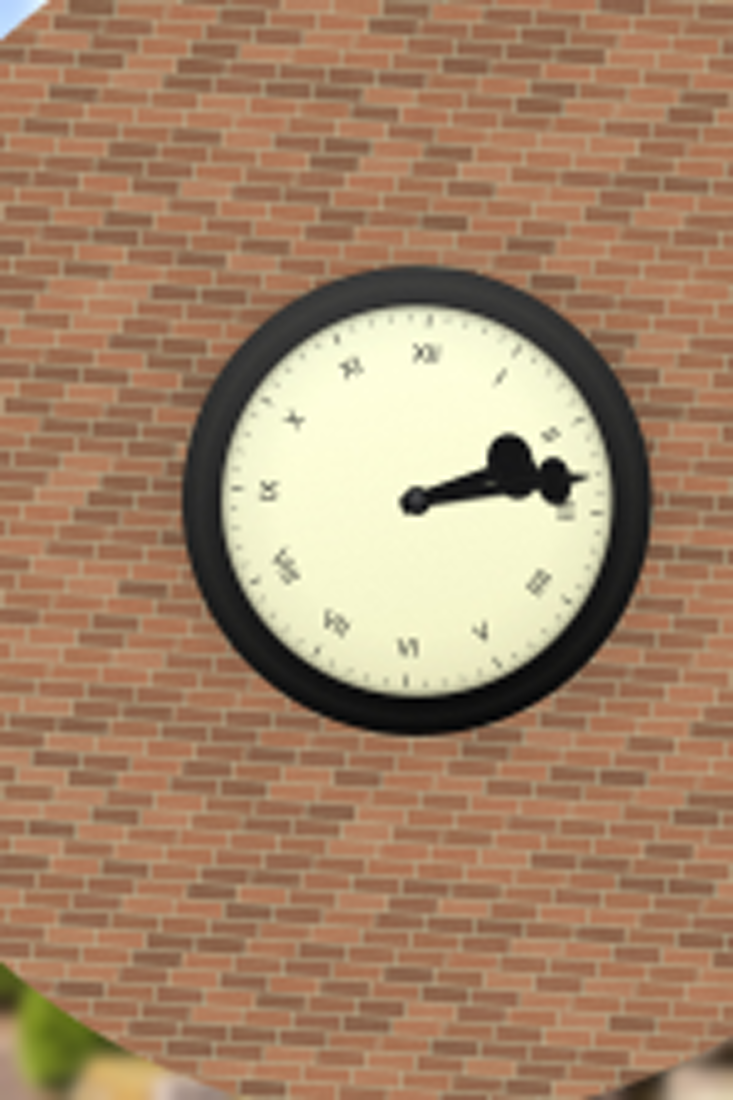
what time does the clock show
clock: 2:13
